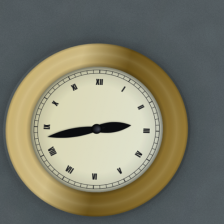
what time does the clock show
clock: 2:43
